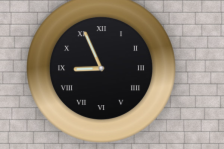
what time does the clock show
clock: 8:56
